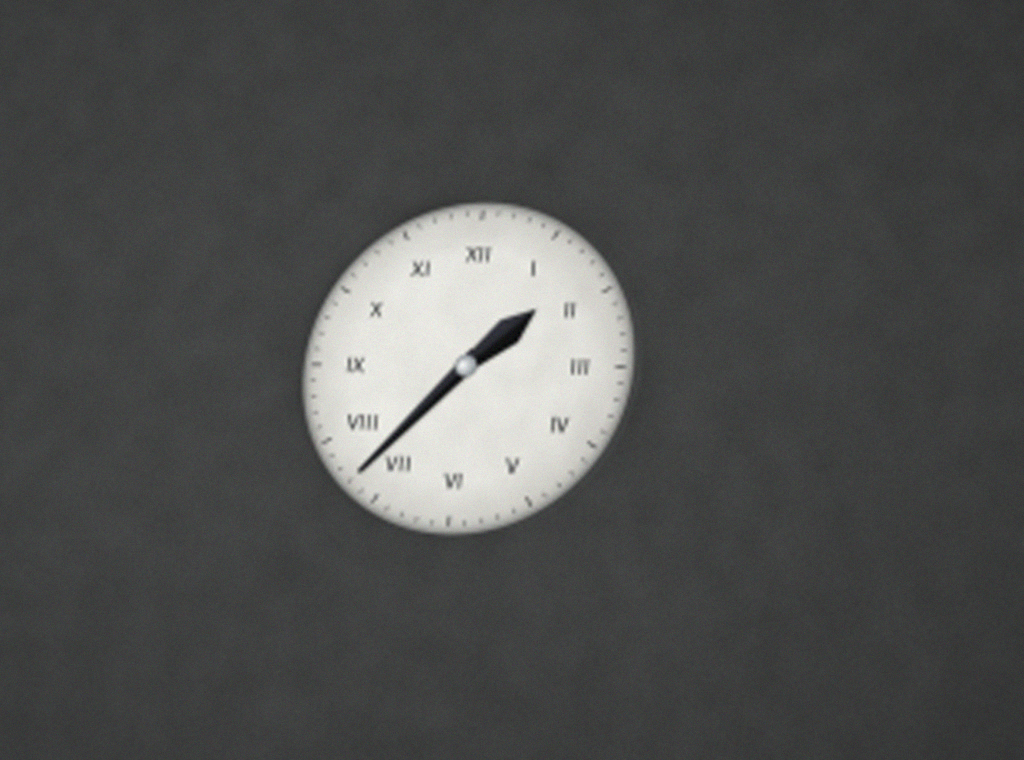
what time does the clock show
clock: 1:37
